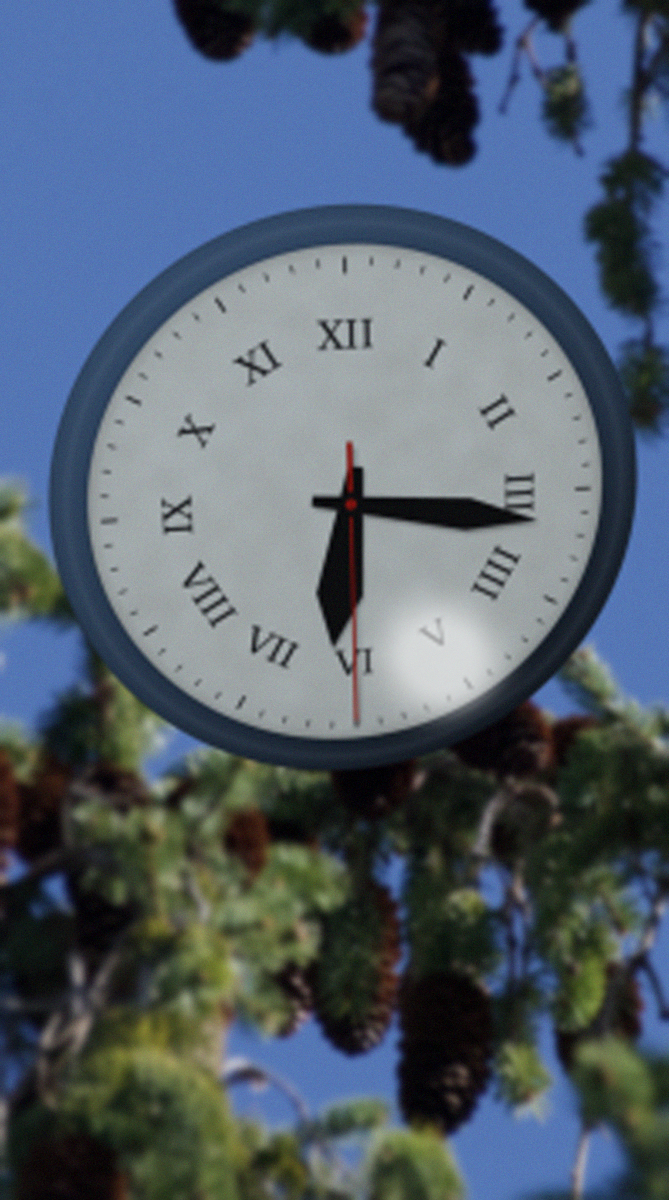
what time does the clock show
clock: 6:16:30
